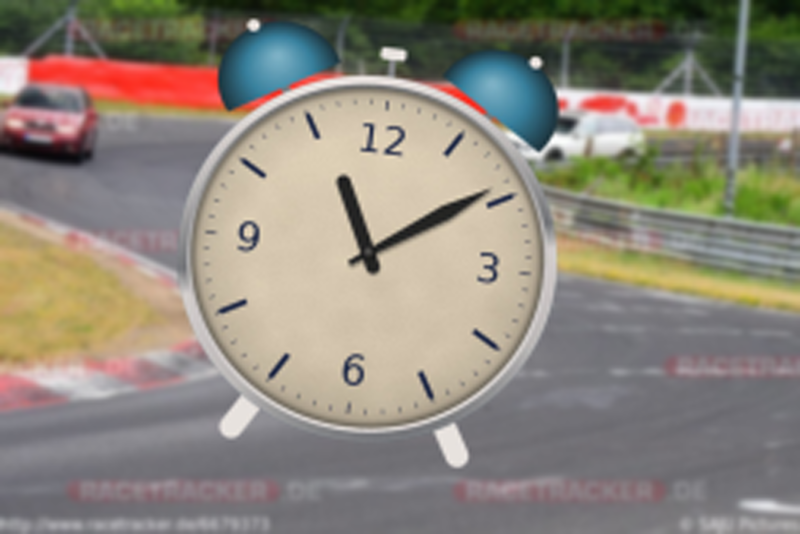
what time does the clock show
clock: 11:09
